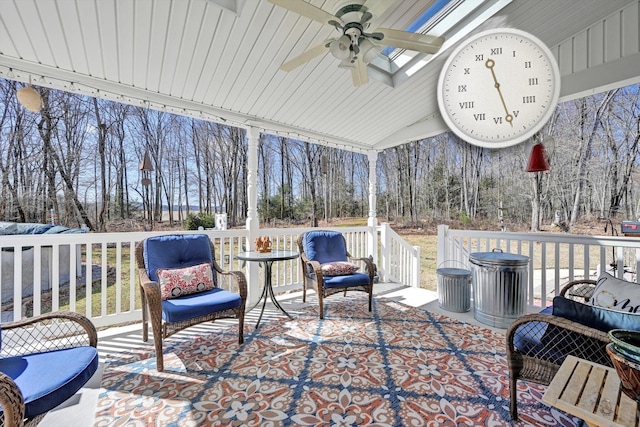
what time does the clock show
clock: 11:27
